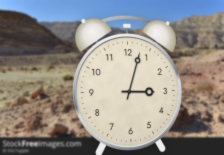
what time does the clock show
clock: 3:03
